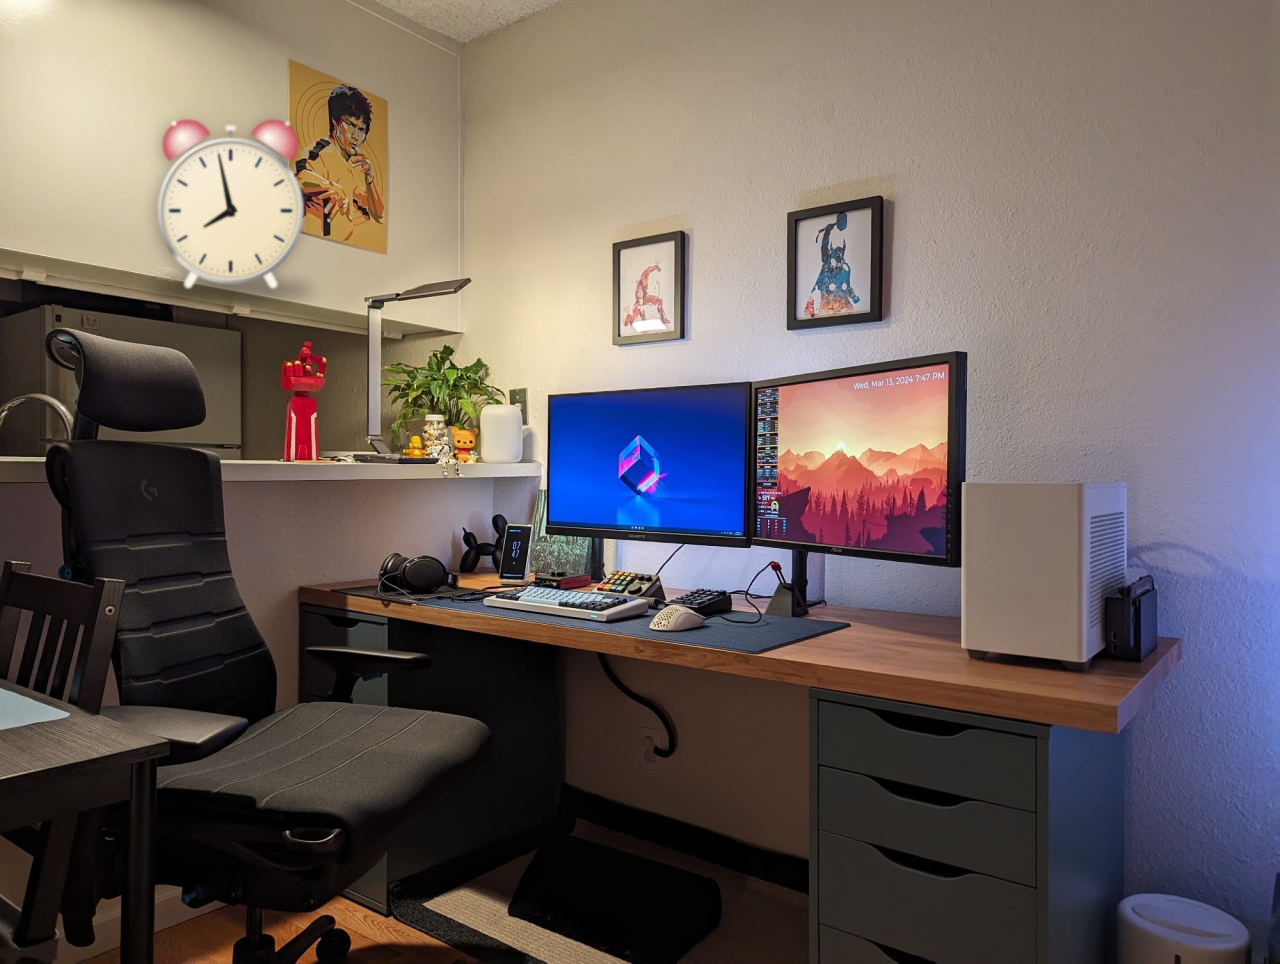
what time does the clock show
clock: 7:58
